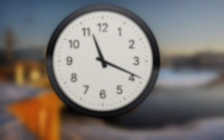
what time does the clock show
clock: 11:19
